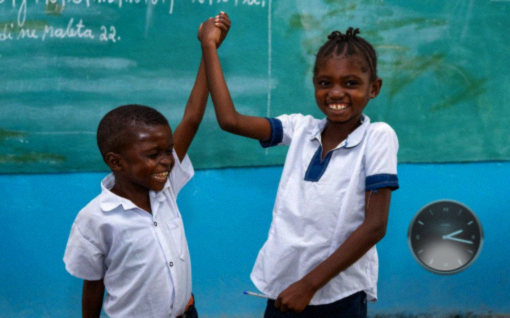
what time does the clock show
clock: 2:17
